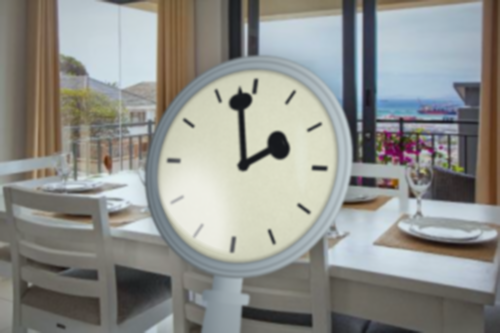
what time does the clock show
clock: 1:58
